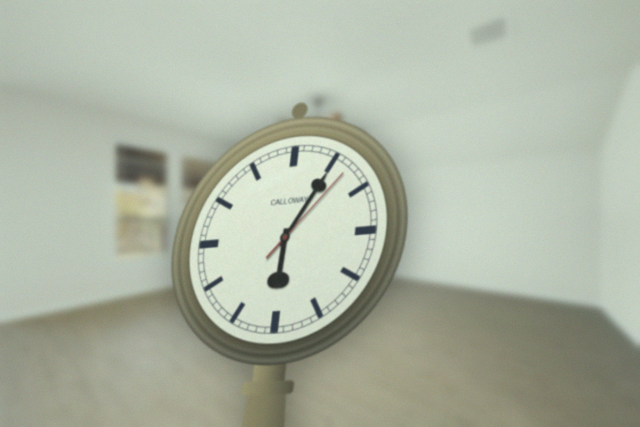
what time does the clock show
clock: 6:05:07
